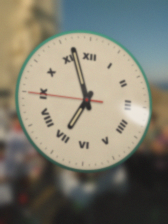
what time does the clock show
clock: 6:56:45
